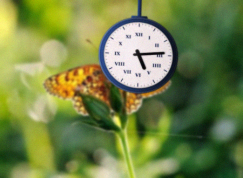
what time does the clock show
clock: 5:14
